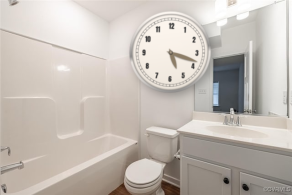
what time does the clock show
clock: 5:18
